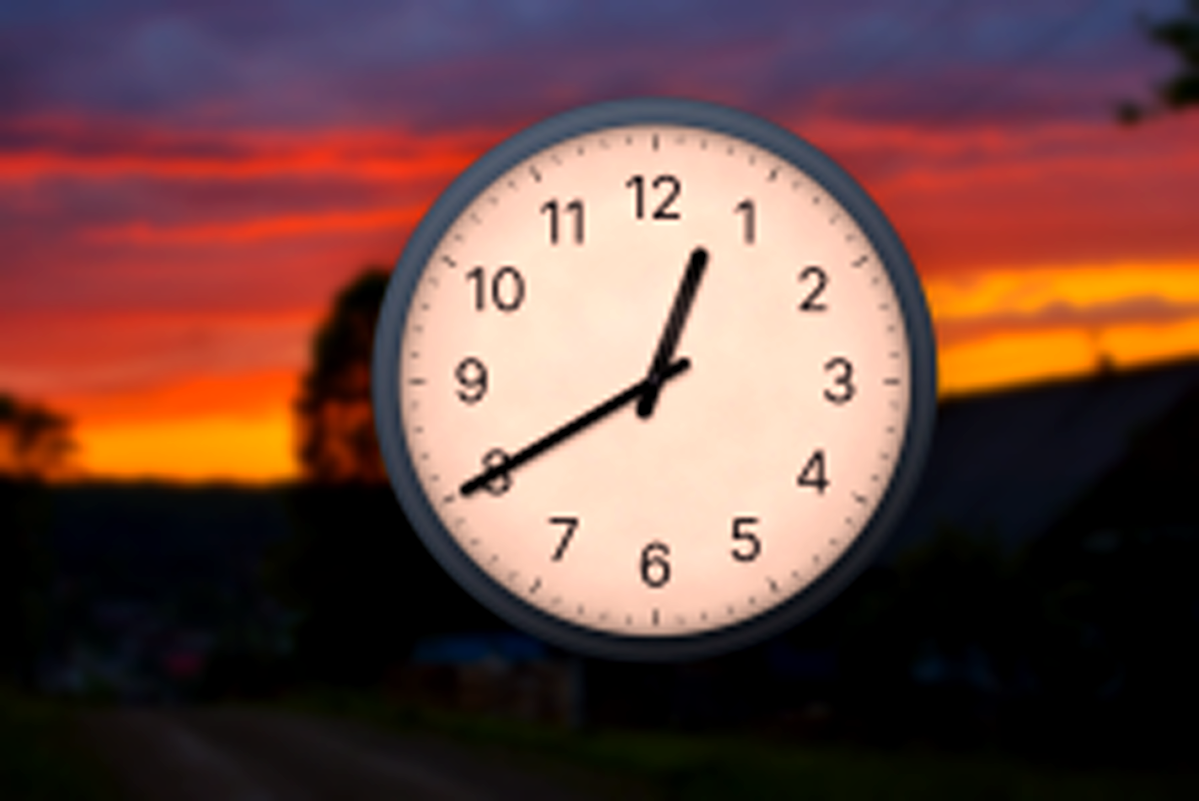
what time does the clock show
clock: 12:40
